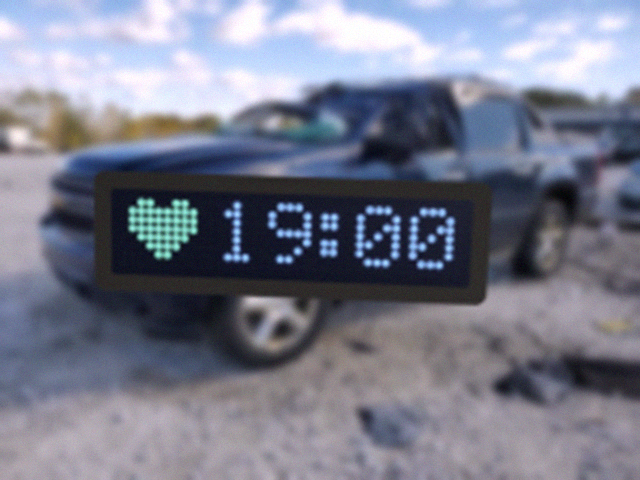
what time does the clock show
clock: 19:00
